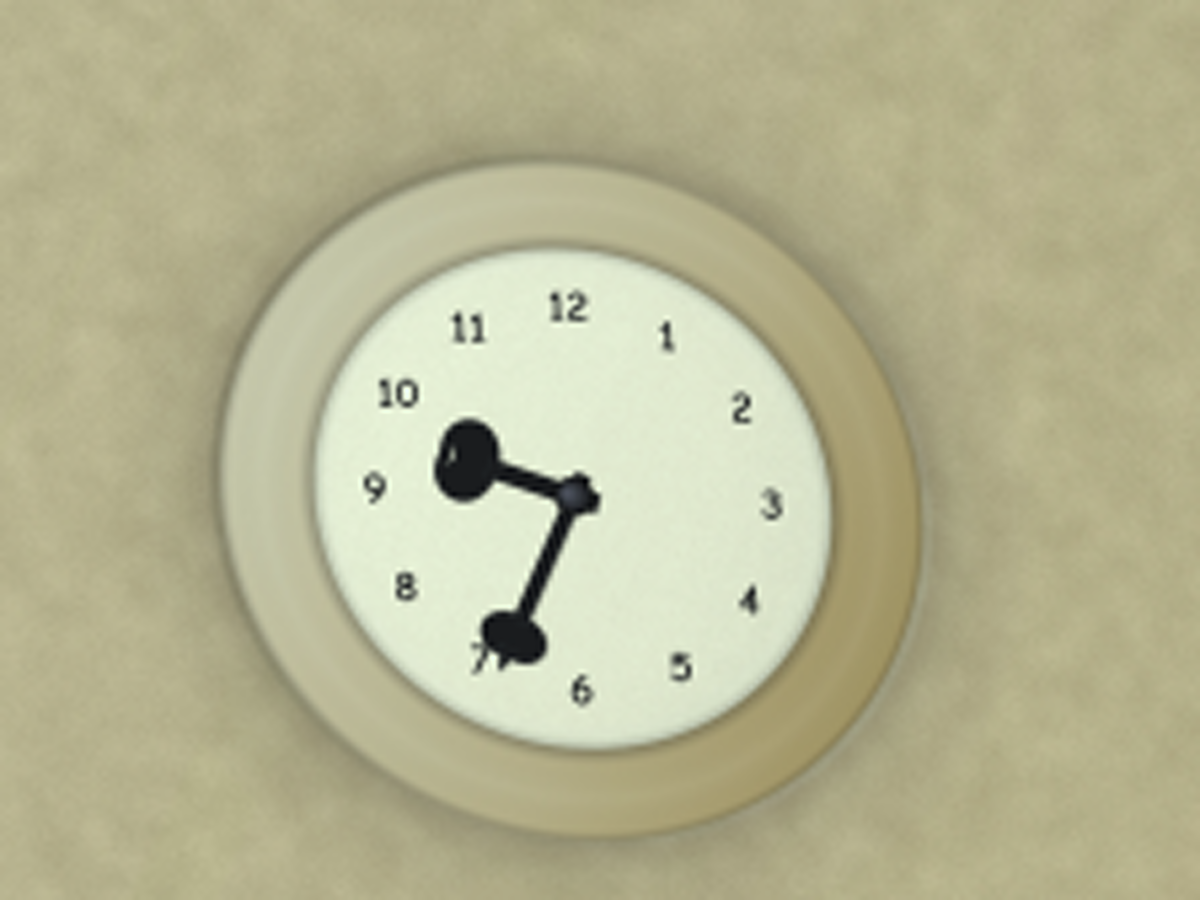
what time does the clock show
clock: 9:34
